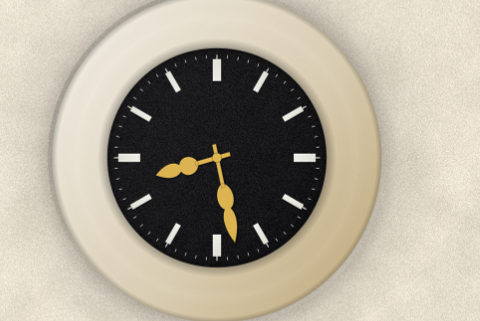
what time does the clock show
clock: 8:28
